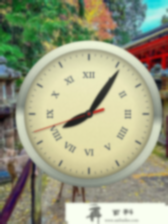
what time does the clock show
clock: 8:05:42
